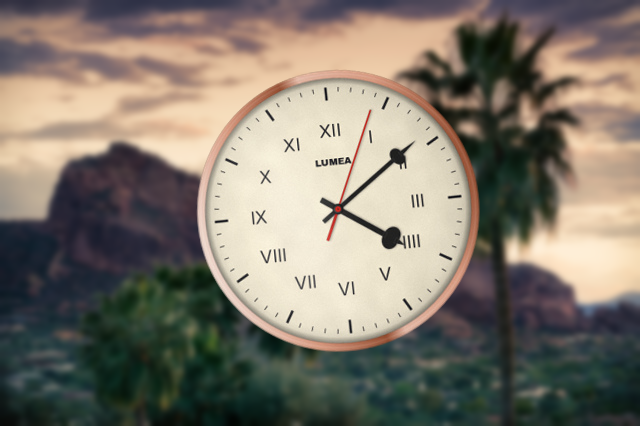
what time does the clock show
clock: 4:09:04
